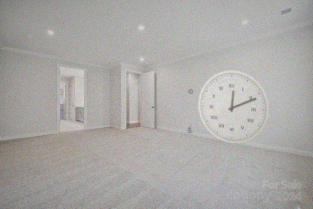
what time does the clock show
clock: 12:11
